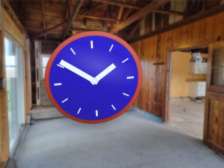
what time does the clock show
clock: 1:51
